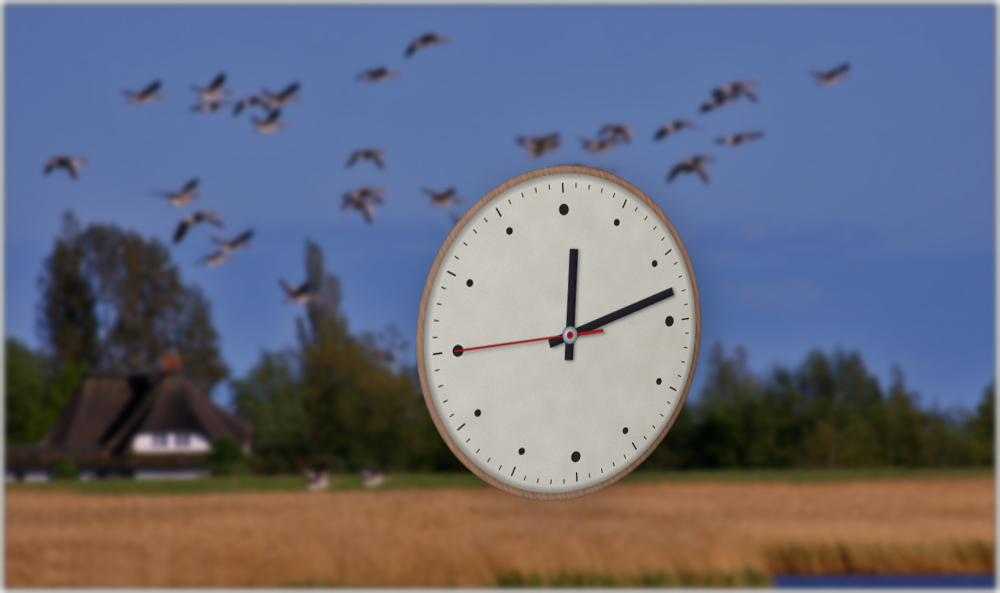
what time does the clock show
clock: 12:12:45
